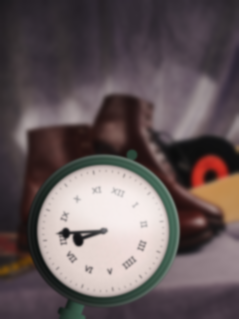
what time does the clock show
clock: 7:41
